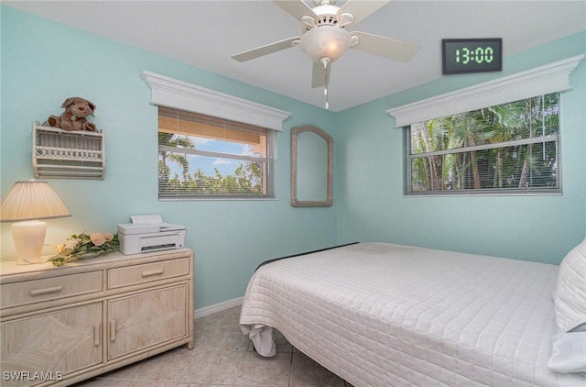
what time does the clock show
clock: 13:00
